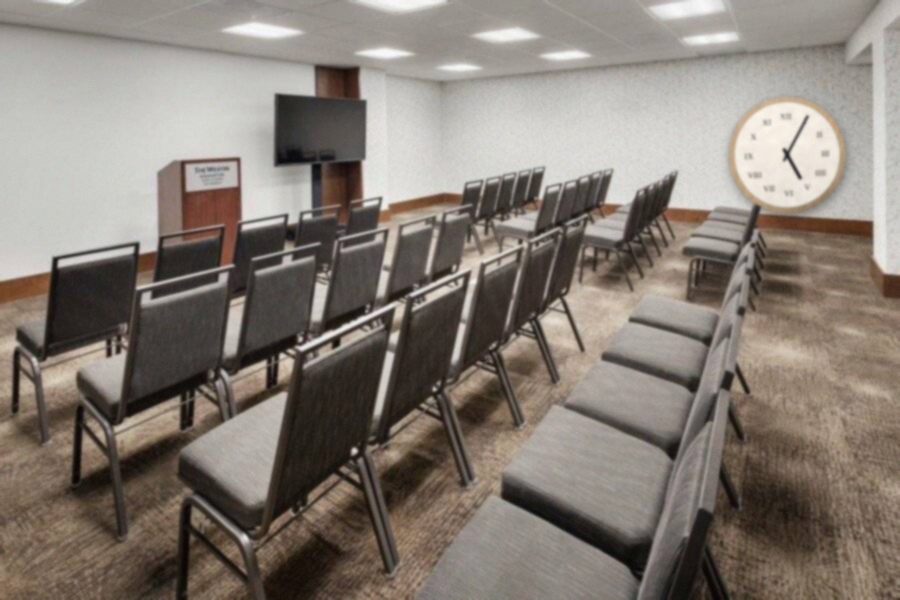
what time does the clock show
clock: 5:05
